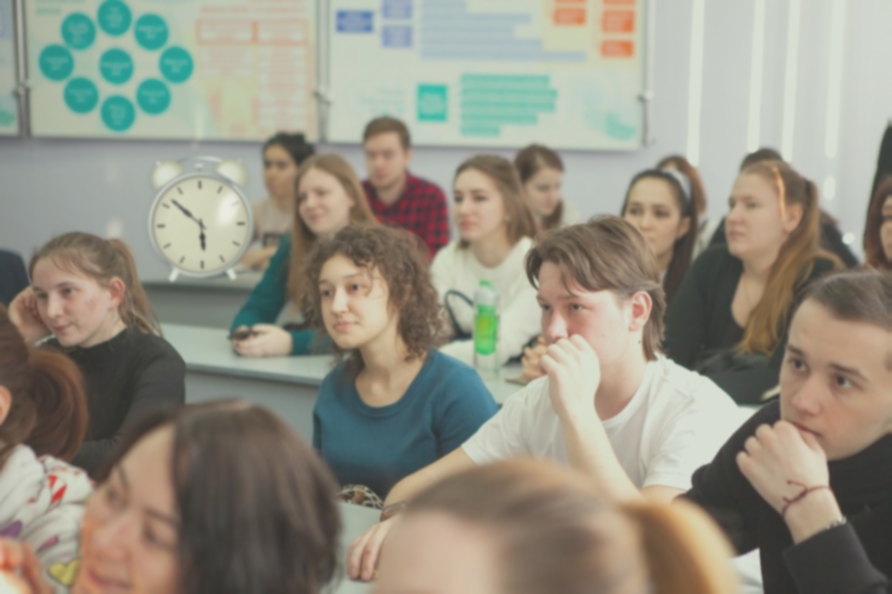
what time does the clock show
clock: 5:52
